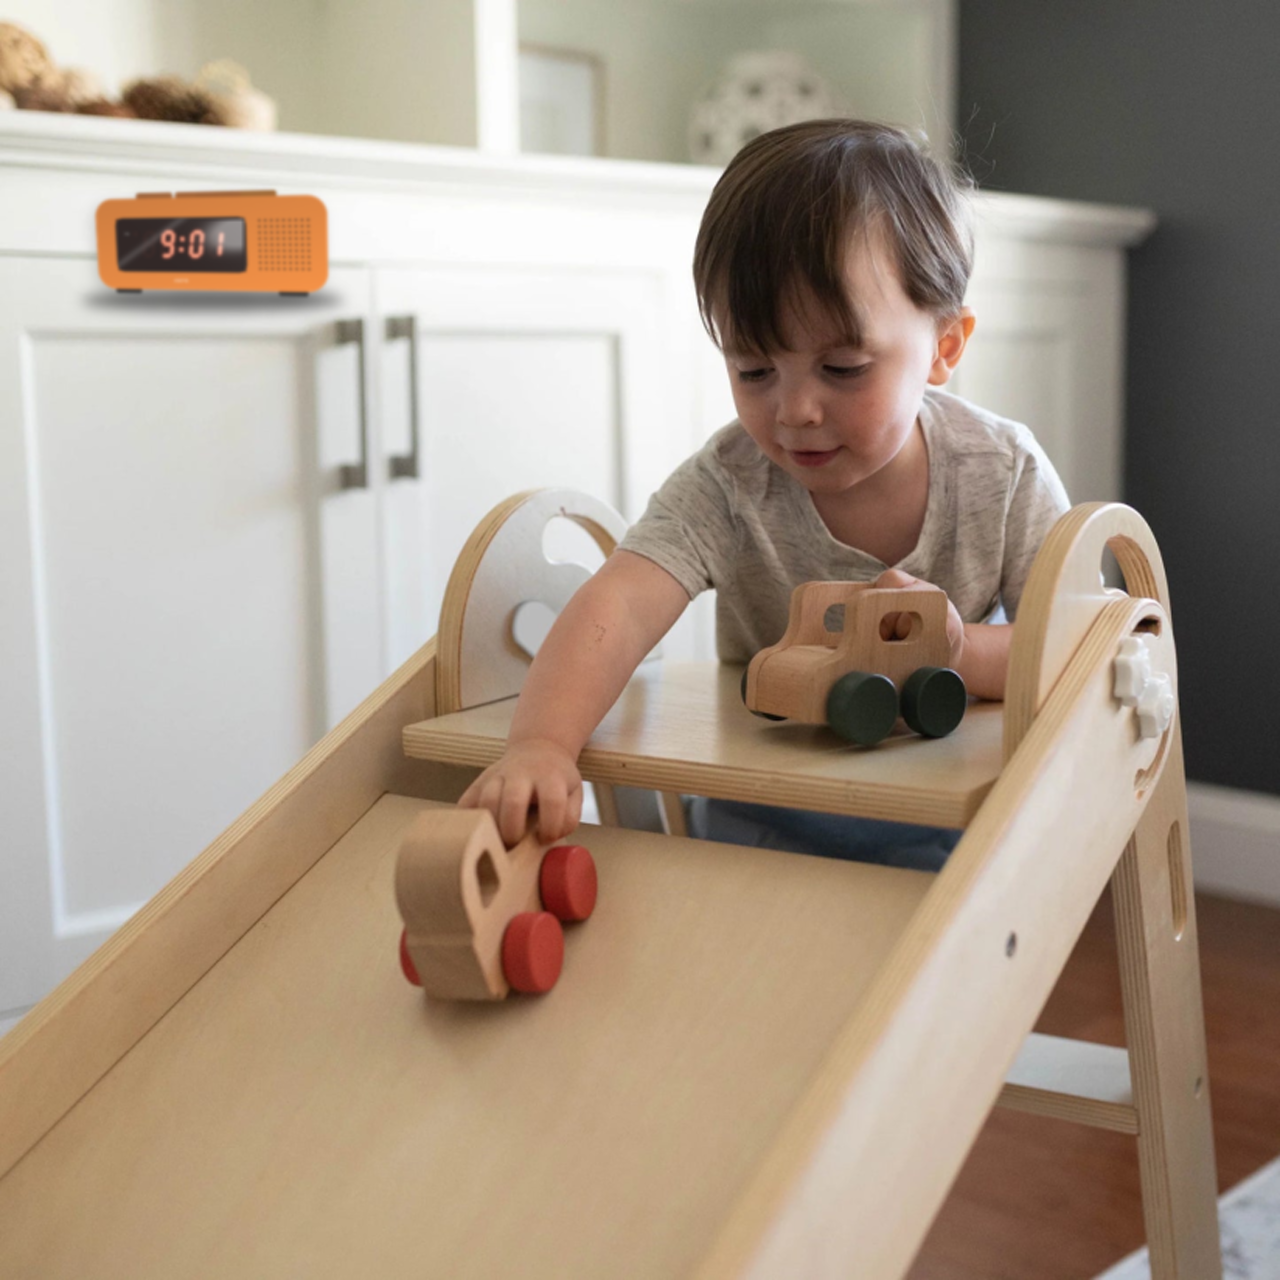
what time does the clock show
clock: 9:01
